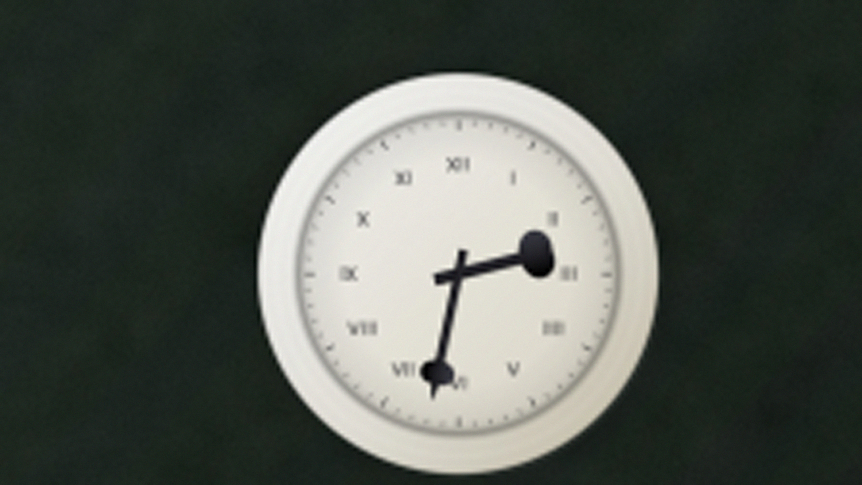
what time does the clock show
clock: 2:32
